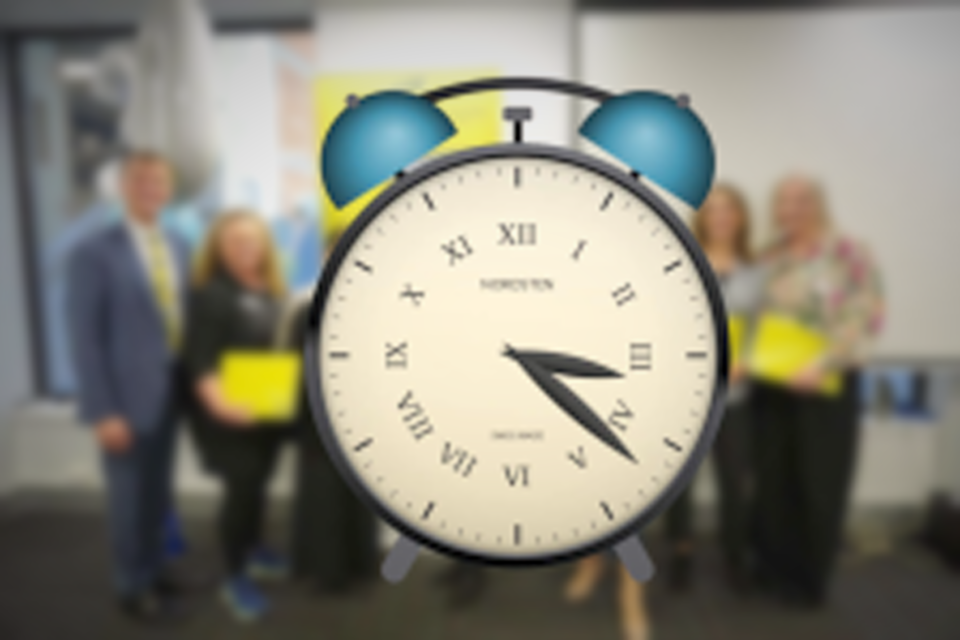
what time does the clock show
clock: 3:22
